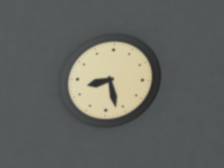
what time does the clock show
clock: 8:27
